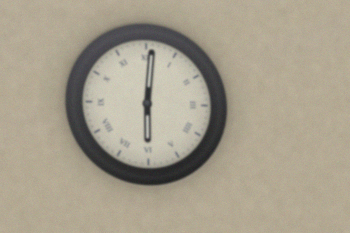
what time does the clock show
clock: 6:01
